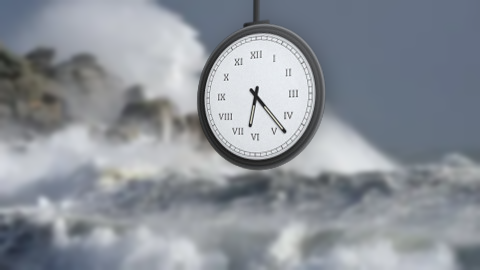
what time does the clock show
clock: 6:23
